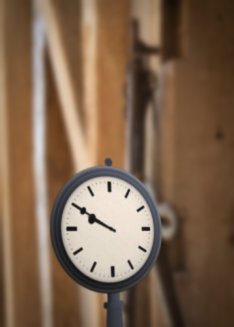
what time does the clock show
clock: 9:50
